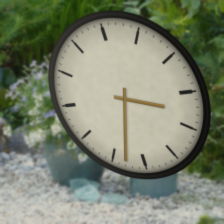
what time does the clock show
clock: 3:33
